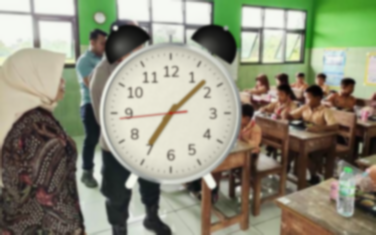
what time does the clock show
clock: 7:07:44
